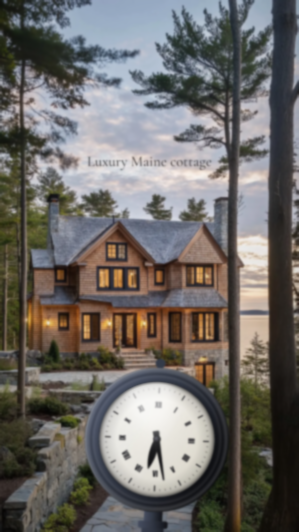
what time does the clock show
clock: 6:28
